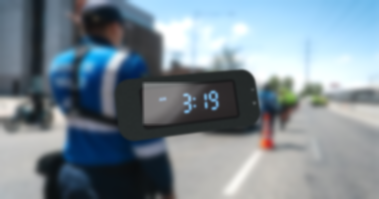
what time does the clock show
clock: 3:19
